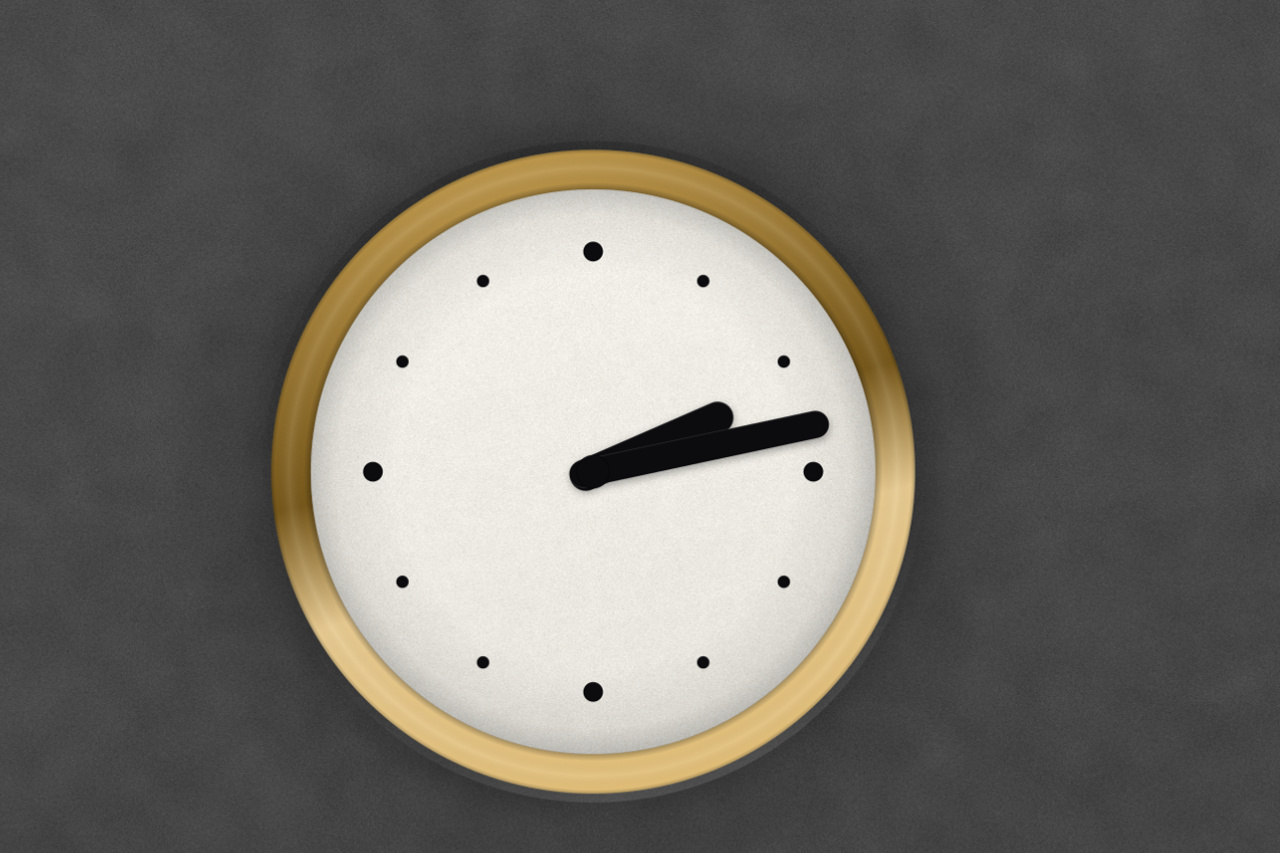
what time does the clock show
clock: 2:13
